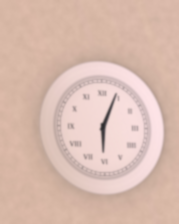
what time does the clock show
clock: 6:04
